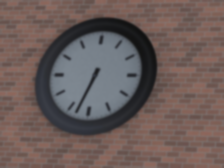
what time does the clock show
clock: 6:33
